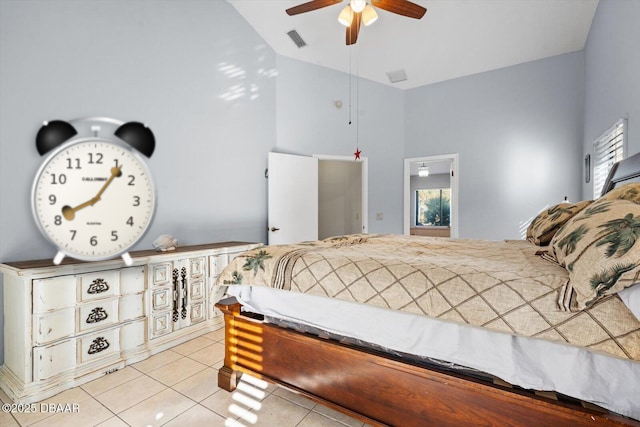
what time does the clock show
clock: 8:06
